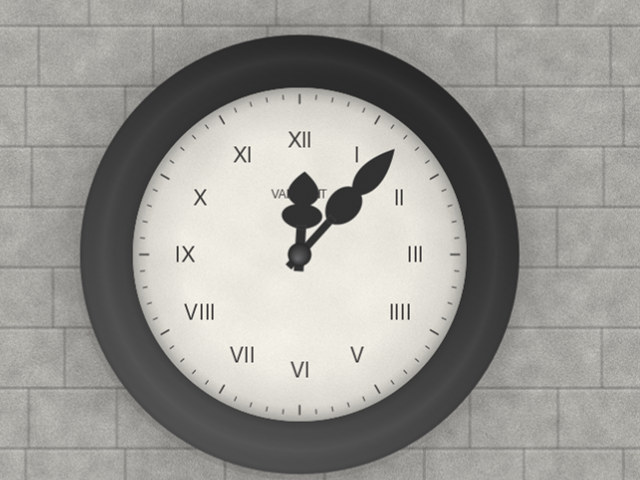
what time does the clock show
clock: 12:07
